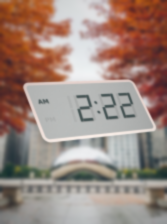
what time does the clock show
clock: 2:22
